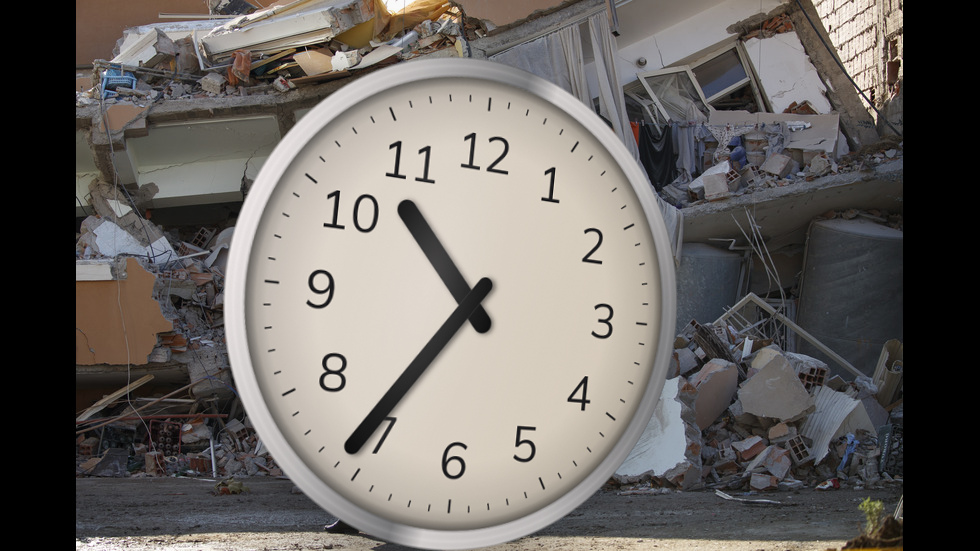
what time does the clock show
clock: 10:36
